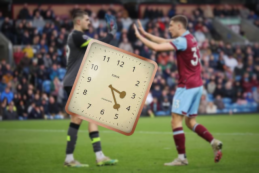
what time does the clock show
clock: 3:24
